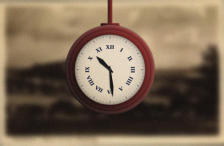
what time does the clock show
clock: 10:29
